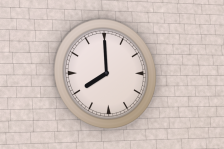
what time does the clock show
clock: 8:00
